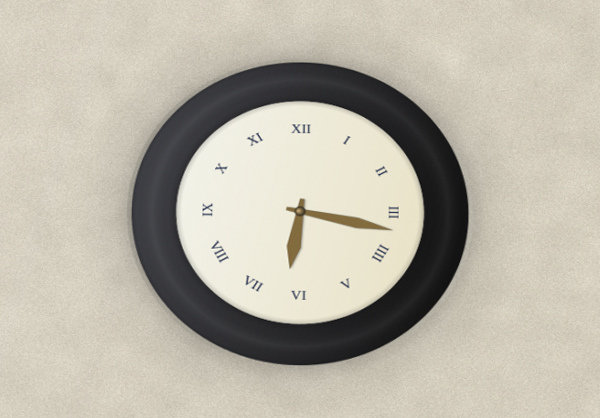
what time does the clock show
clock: 6:17
